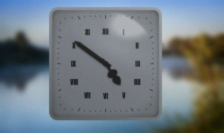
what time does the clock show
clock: 4:51
